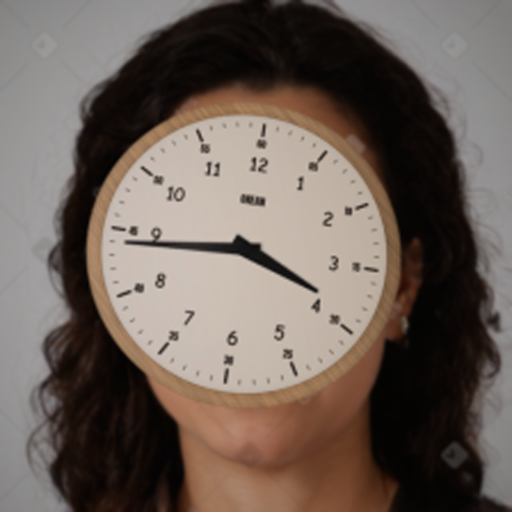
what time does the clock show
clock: 3:44
